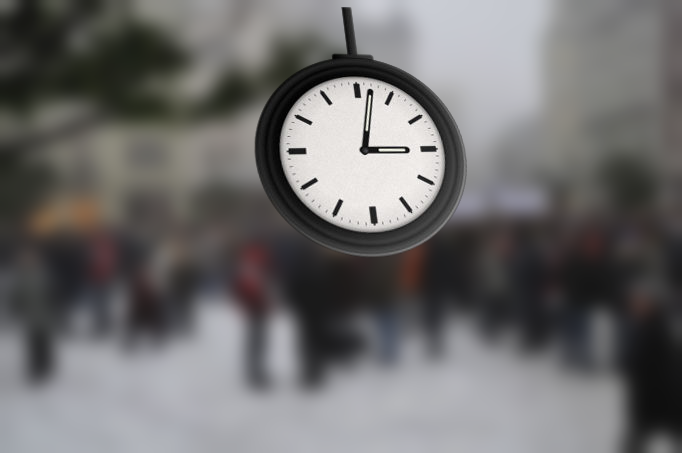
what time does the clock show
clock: 3:02
